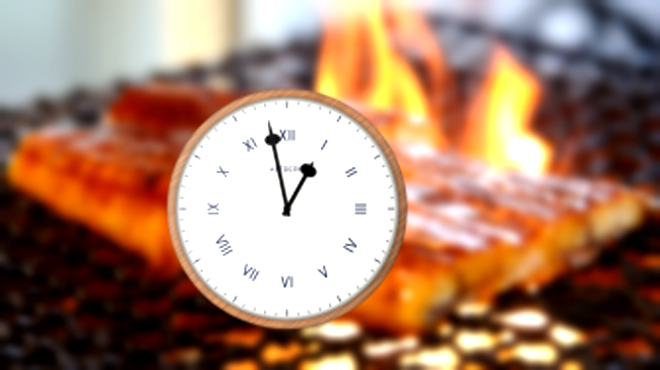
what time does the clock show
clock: 12:58
